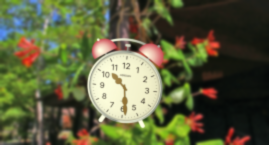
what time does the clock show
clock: 10:29
